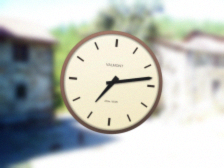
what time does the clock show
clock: 7:13
